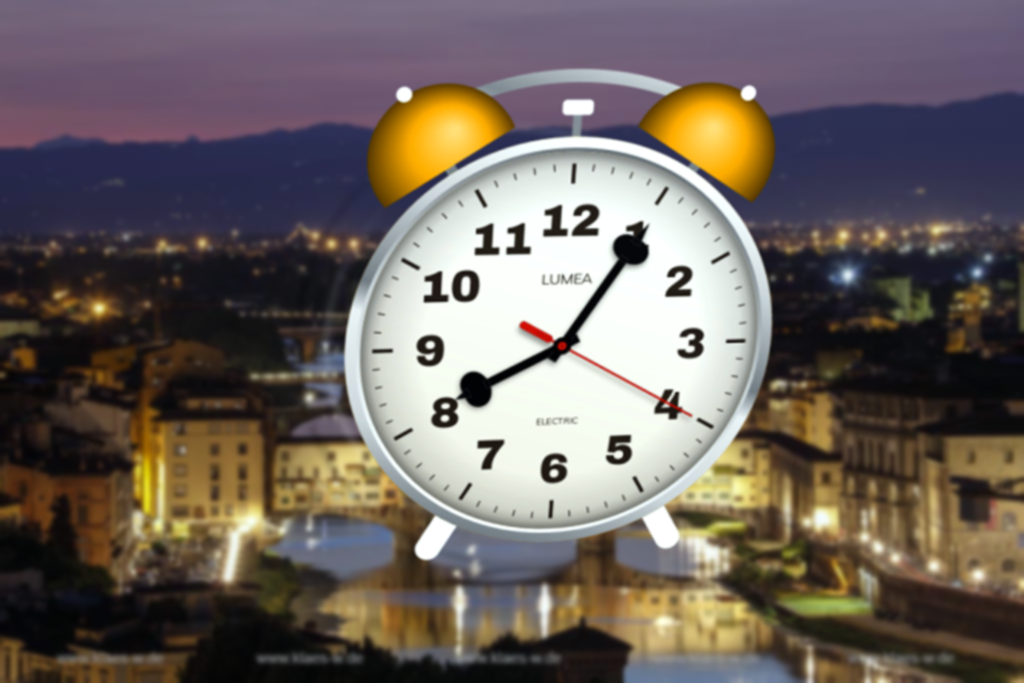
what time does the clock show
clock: 8:05:20
